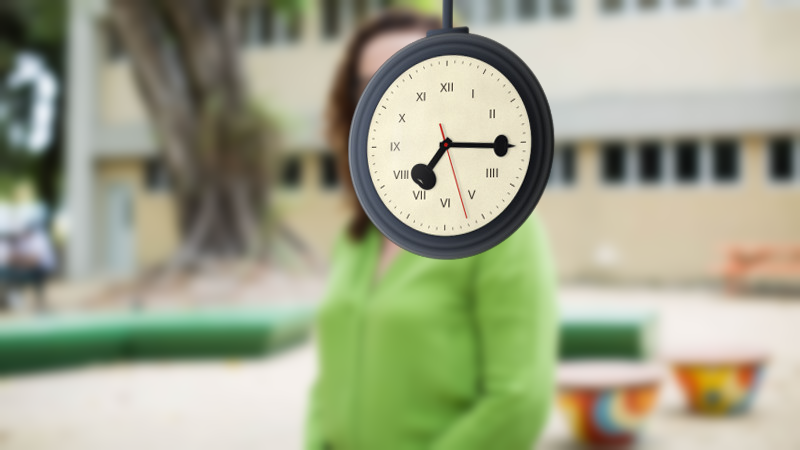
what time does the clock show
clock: 7:15:27
